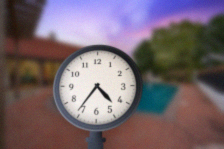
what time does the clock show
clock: 4:36
